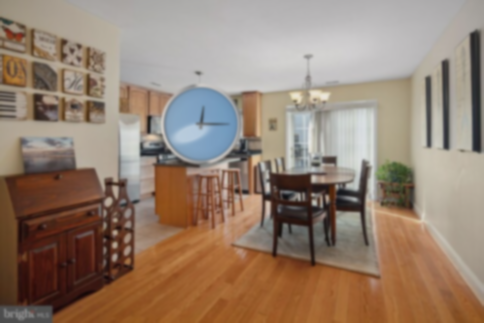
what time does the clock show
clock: 12:15
